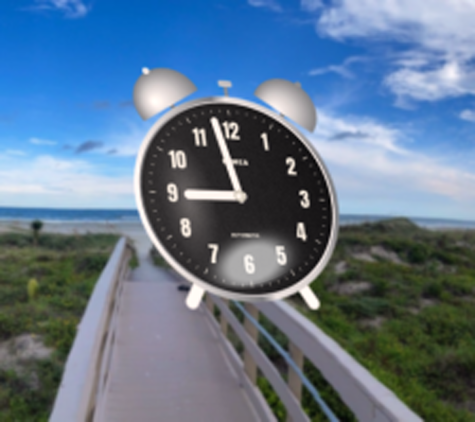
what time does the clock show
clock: 8:58
